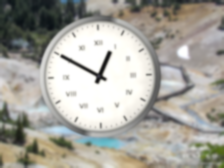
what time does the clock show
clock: 12:50
